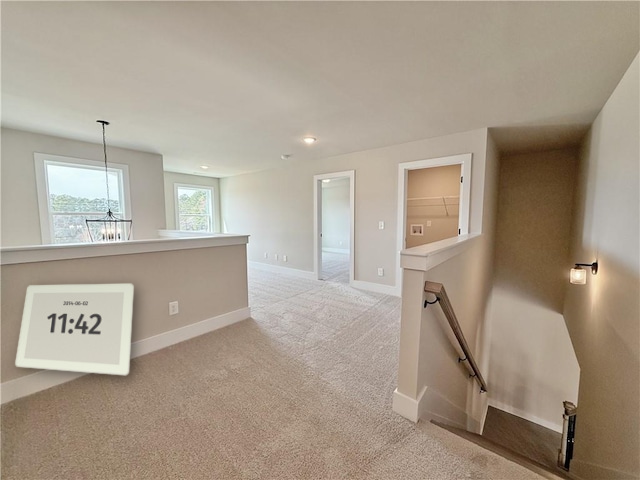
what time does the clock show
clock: 11:42
